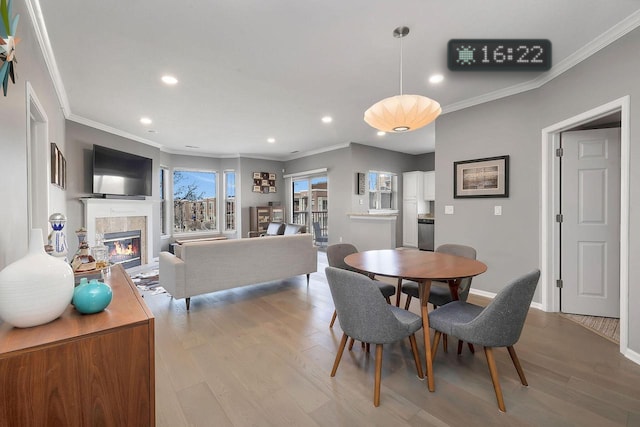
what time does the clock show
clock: 16:22
